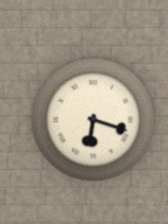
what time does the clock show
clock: 6:18
